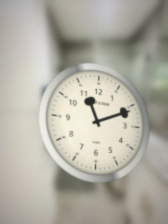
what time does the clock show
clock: 11:11
